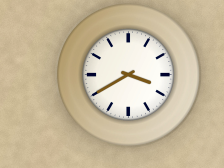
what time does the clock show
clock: 3:40
